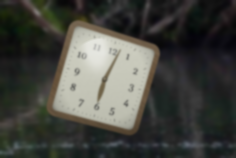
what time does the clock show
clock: 6:02
